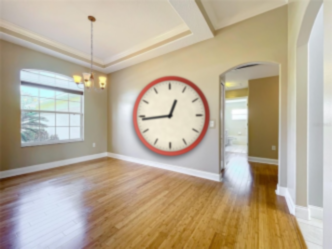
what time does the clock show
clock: 12:44
